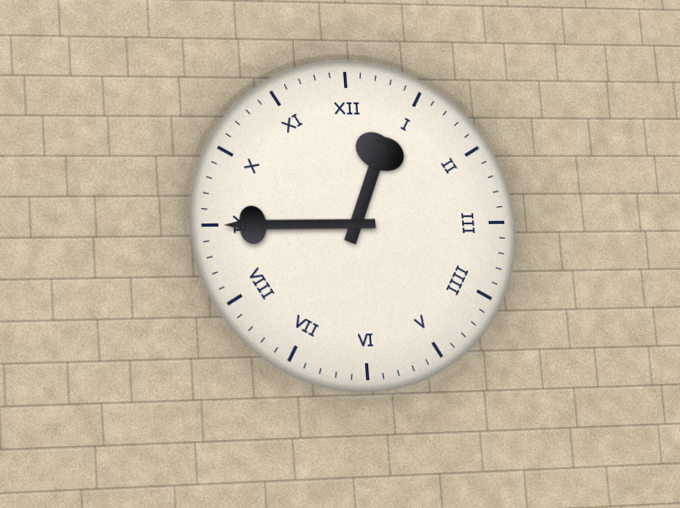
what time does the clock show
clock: 12:45
